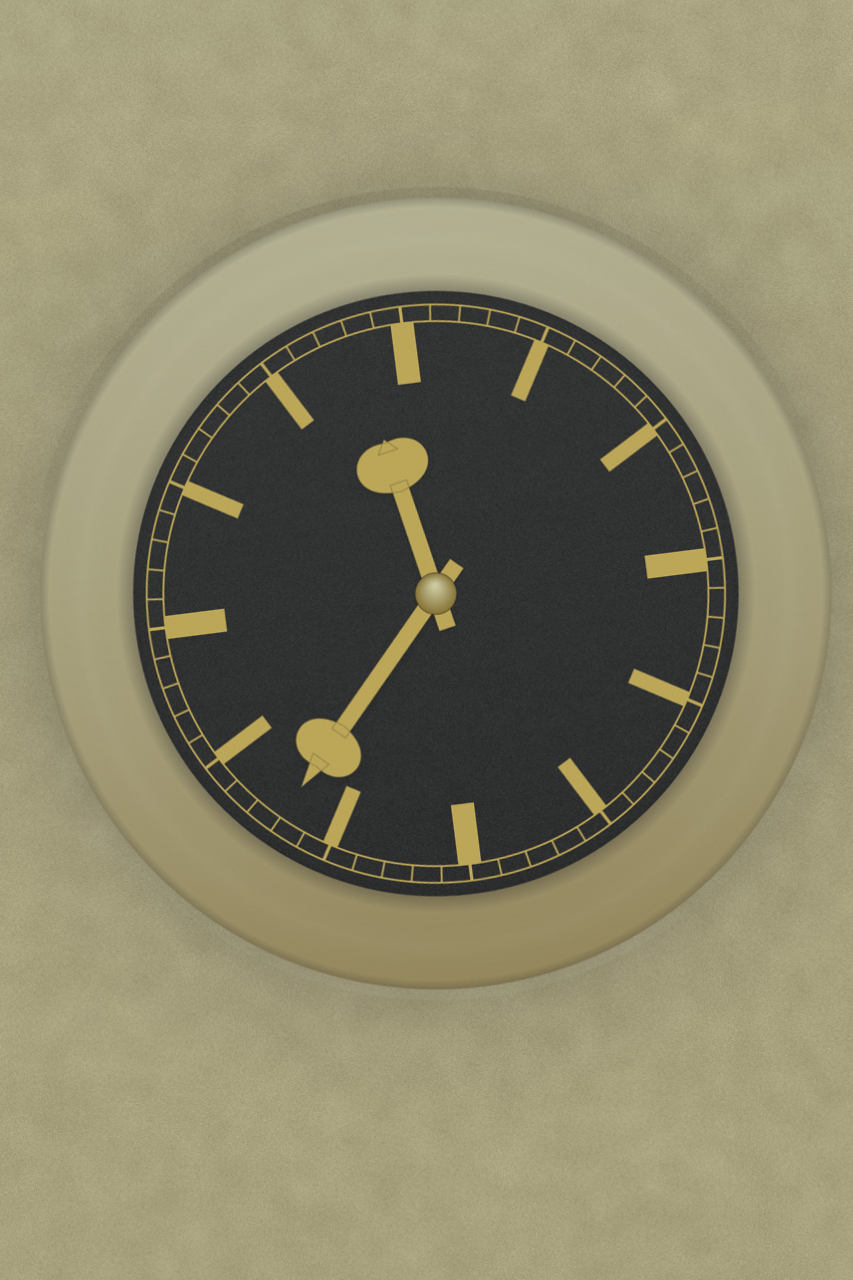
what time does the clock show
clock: 11:37
